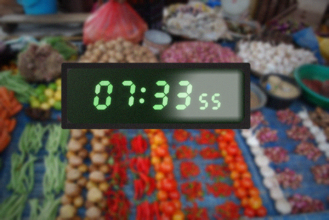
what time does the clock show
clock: 7:33:55
